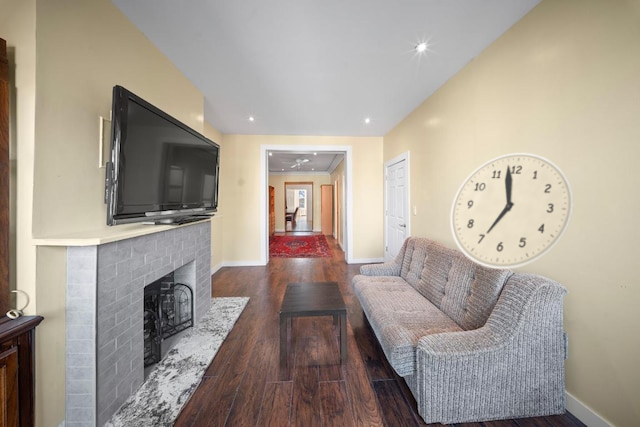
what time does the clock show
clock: 6:58
